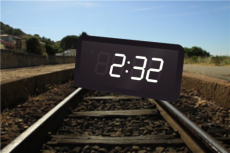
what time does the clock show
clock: 2:32
